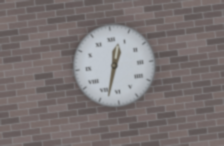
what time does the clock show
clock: 12:33
